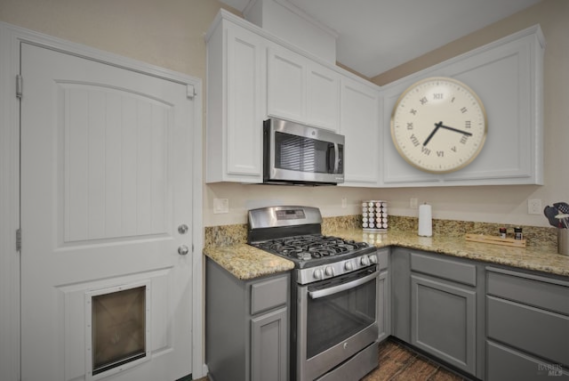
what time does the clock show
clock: 7:18
